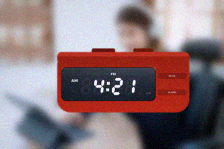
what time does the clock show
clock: 4:21
